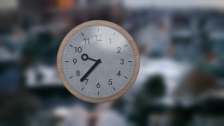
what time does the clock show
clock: 9:37
